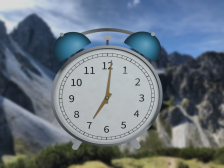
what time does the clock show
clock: 7:01
